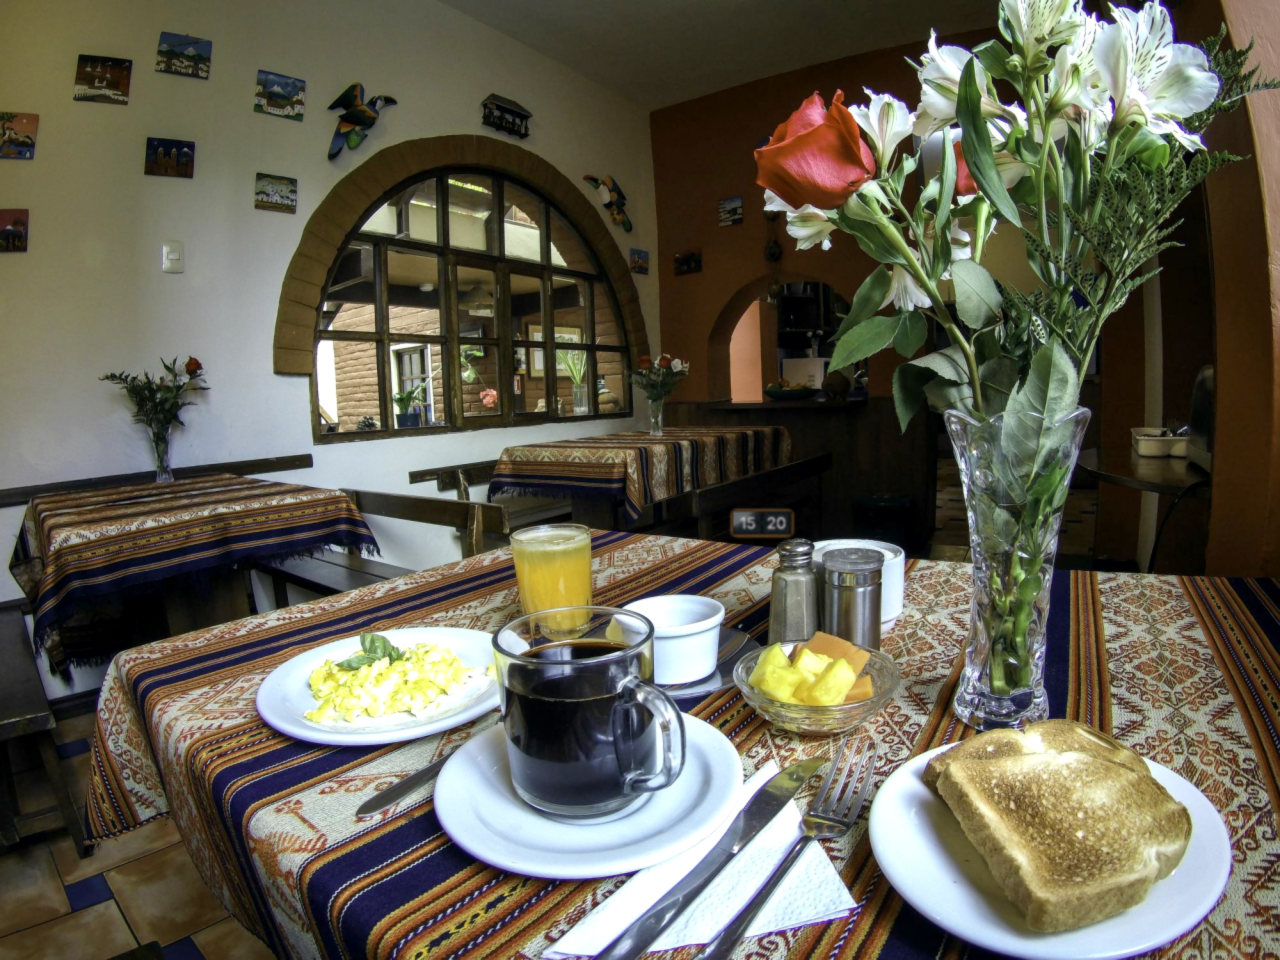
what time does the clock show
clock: 15:20
